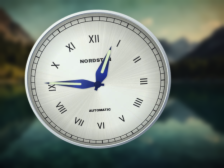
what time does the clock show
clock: 12:46
